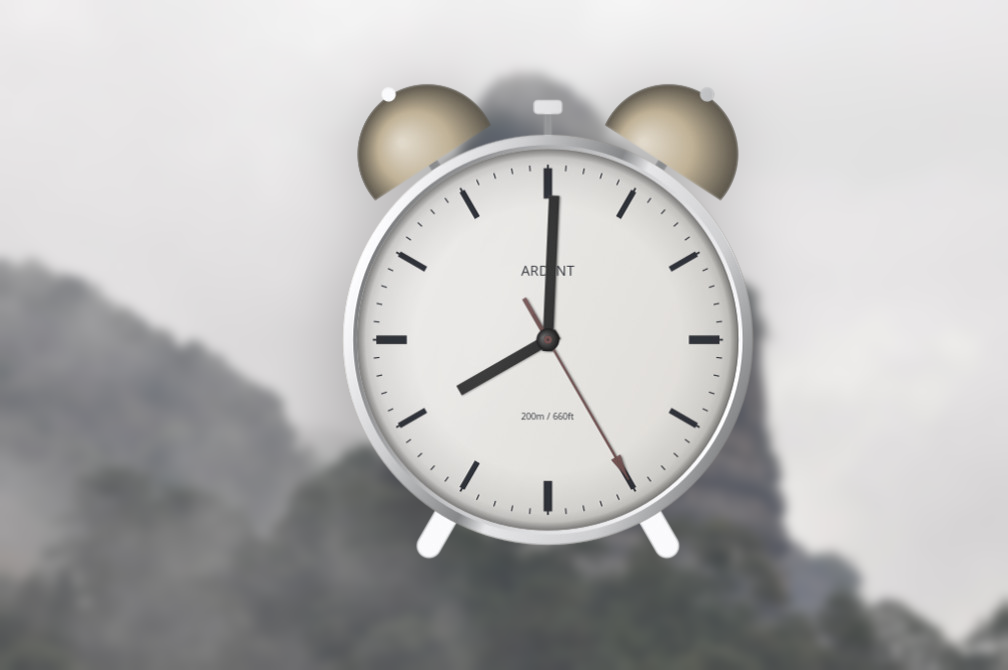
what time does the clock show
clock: 8:00:25
